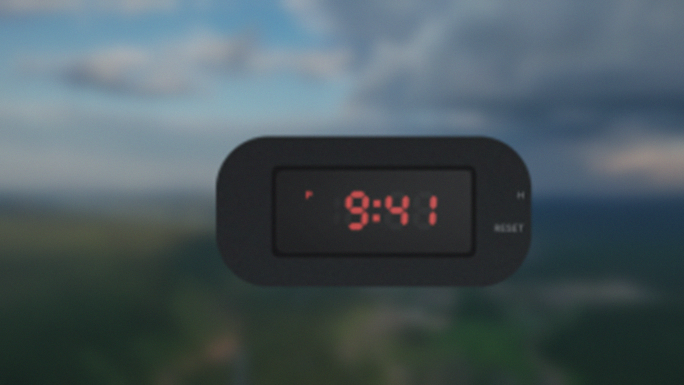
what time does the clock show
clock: 9:41
